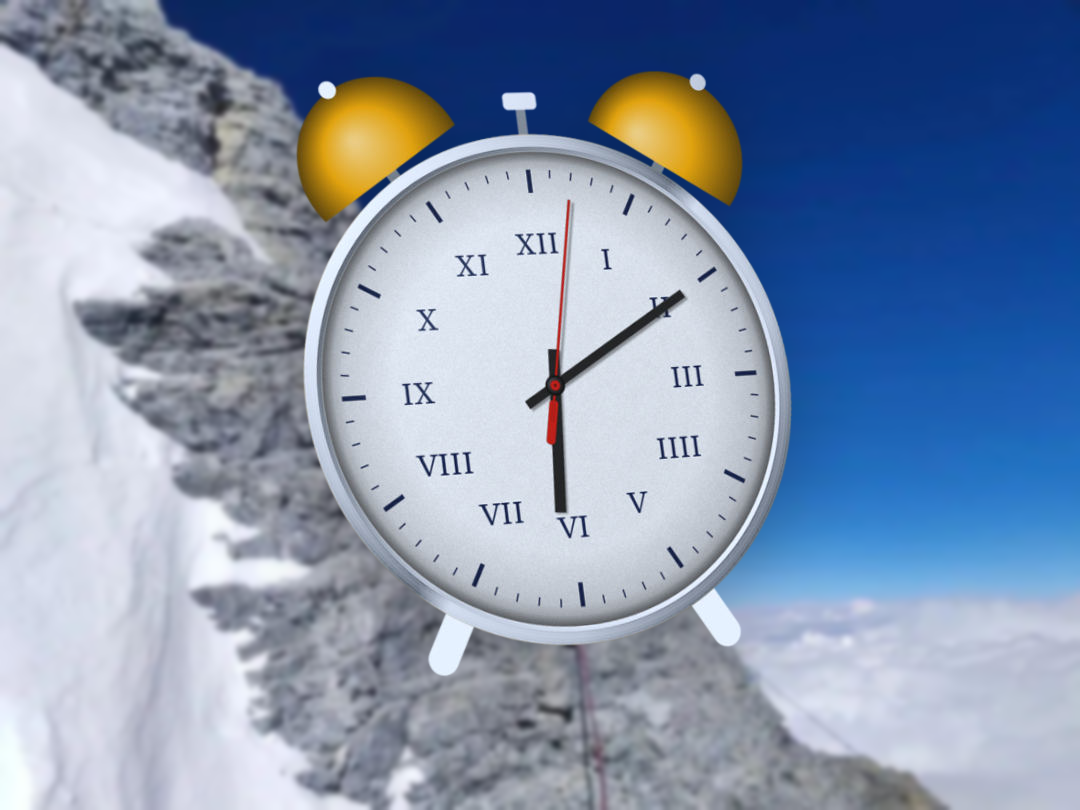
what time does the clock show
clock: 6:10:02
